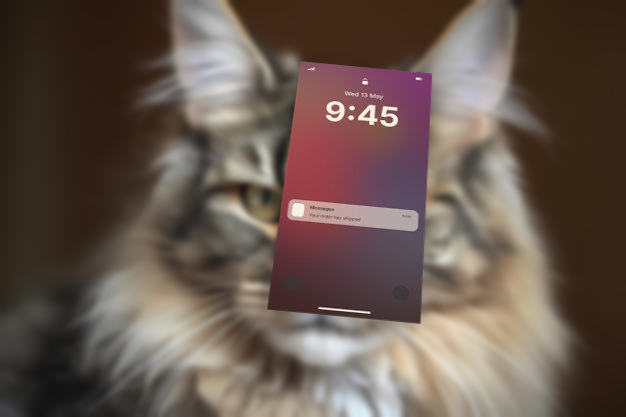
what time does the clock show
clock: 9:45
